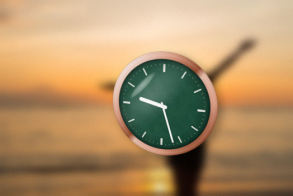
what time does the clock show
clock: 9:27
